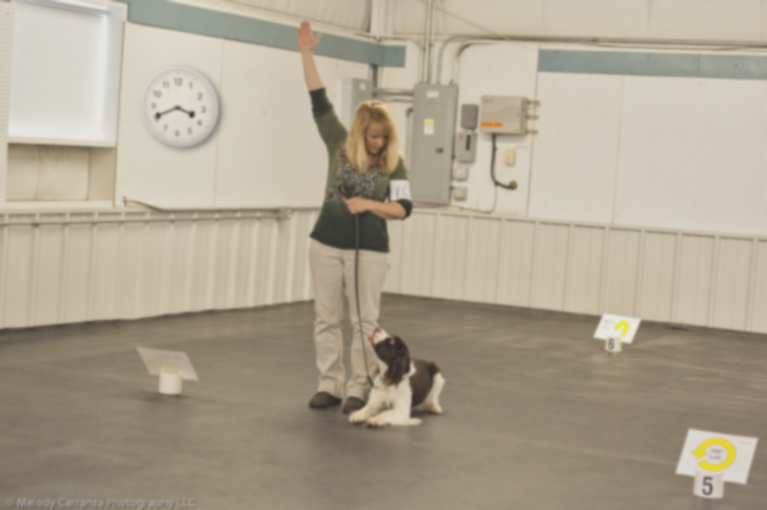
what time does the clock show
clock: 3:41
